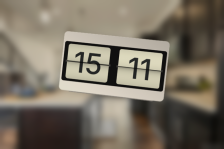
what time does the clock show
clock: 15:11
